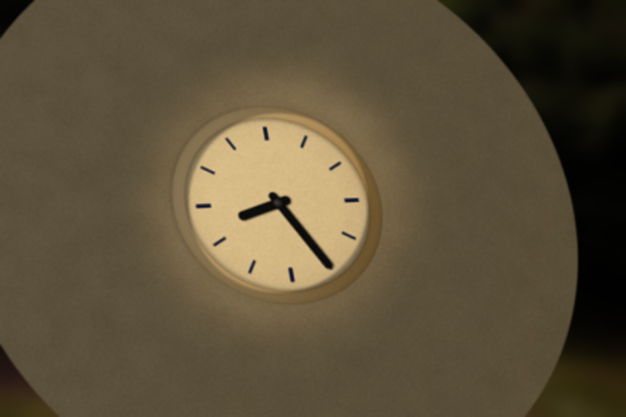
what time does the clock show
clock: 8:25
